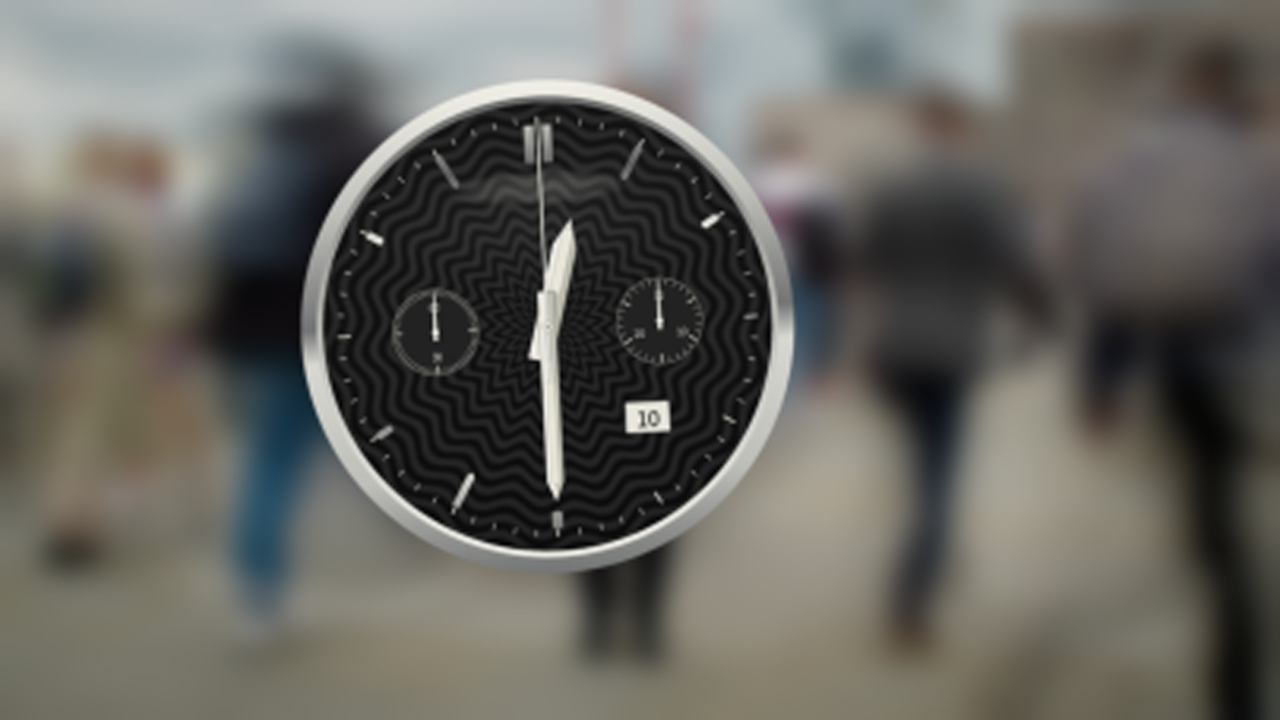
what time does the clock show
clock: 12:30
